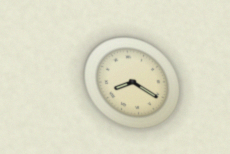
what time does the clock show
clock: 8:21
